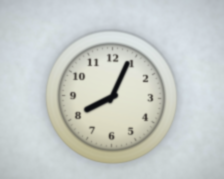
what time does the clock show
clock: 8:04
